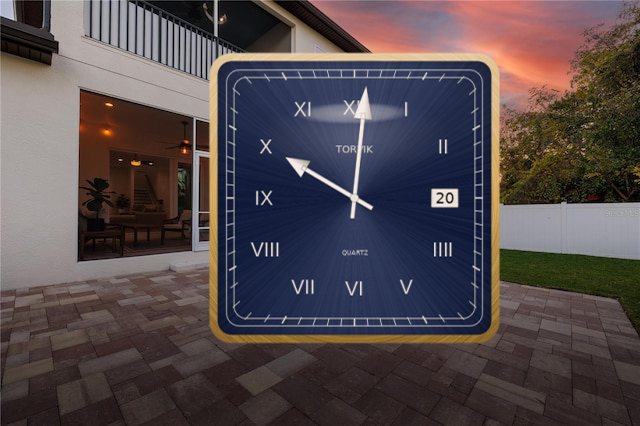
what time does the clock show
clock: 10:01
